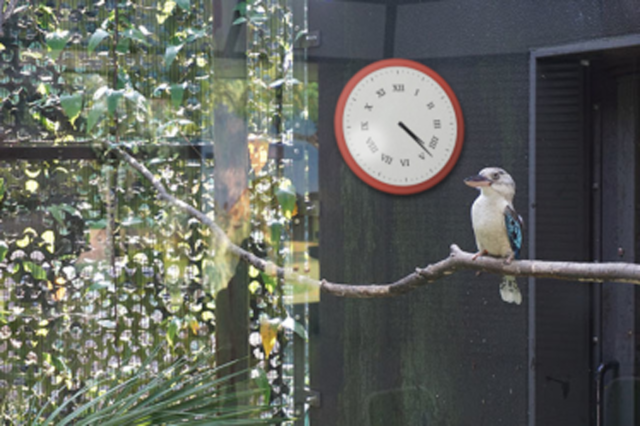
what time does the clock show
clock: 4:23
